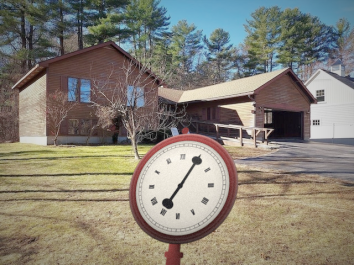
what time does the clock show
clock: 7:05
